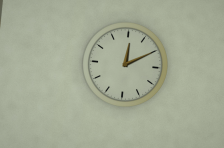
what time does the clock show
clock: 12:10
